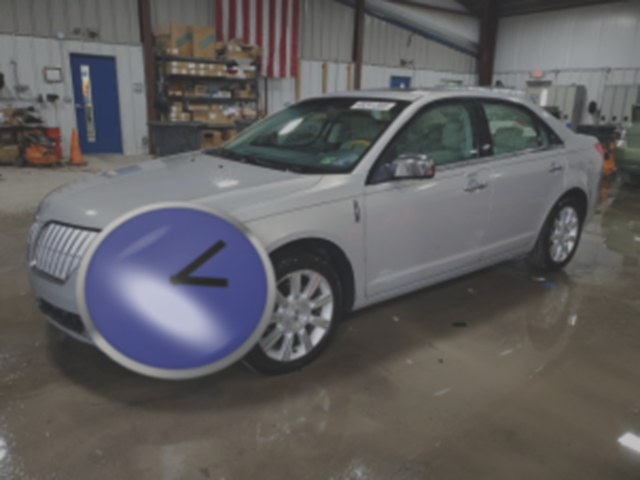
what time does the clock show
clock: 3:08
